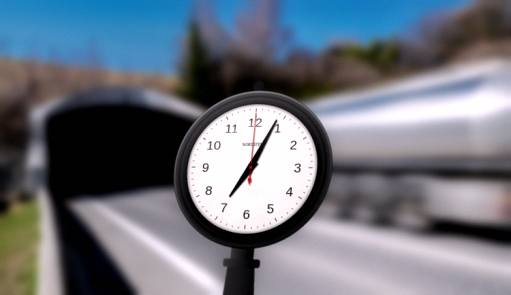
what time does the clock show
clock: 7:04:00
